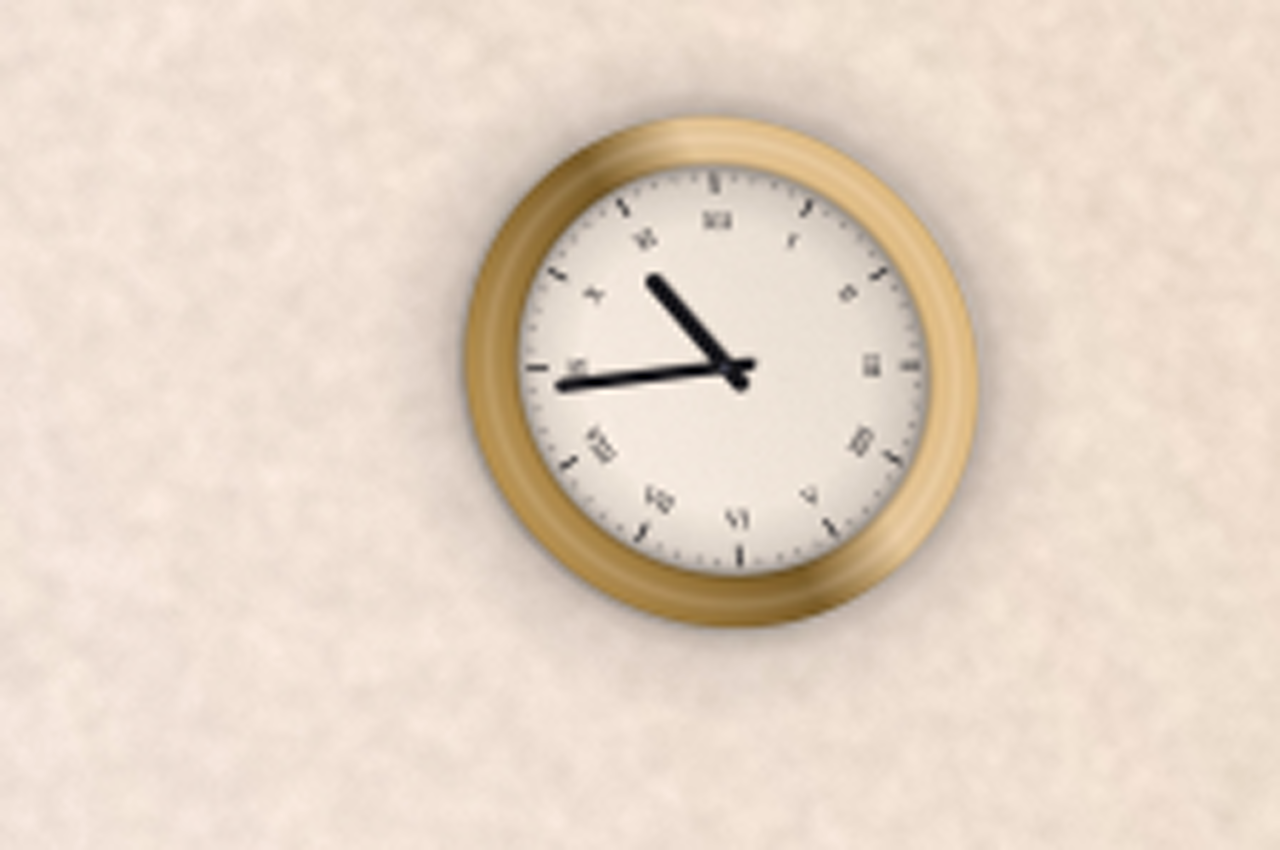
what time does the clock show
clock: 10:44
